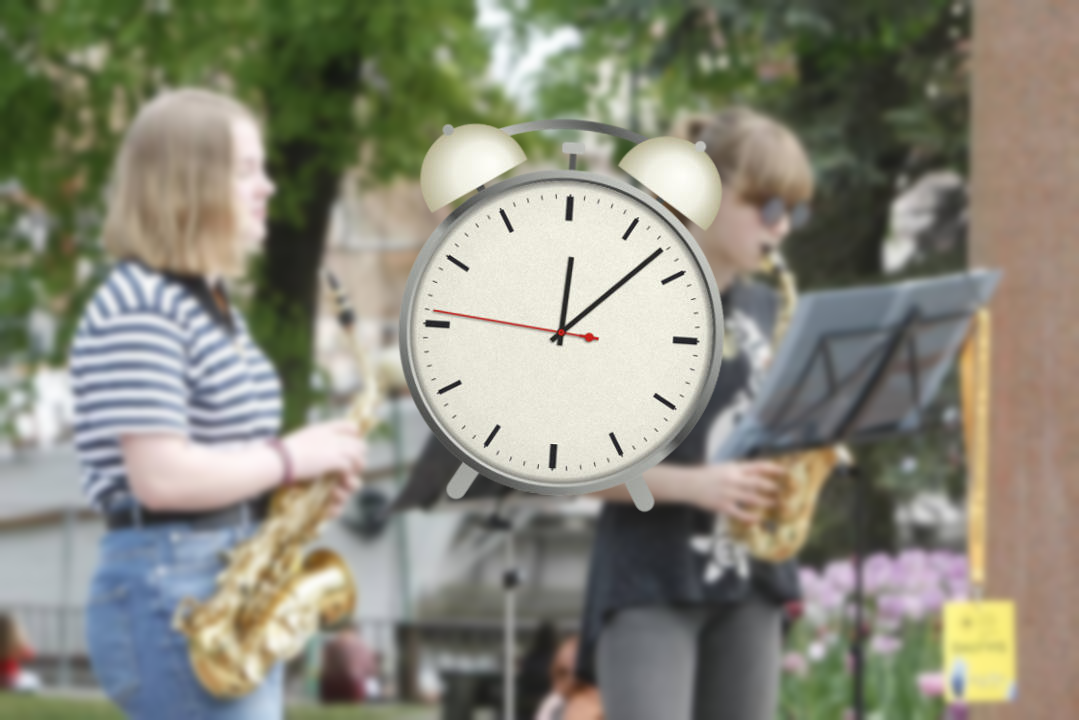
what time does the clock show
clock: 12:07:46
